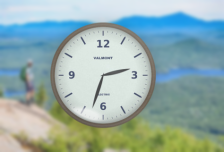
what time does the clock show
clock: 2:33
